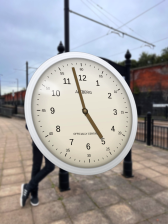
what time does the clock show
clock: 4:58
